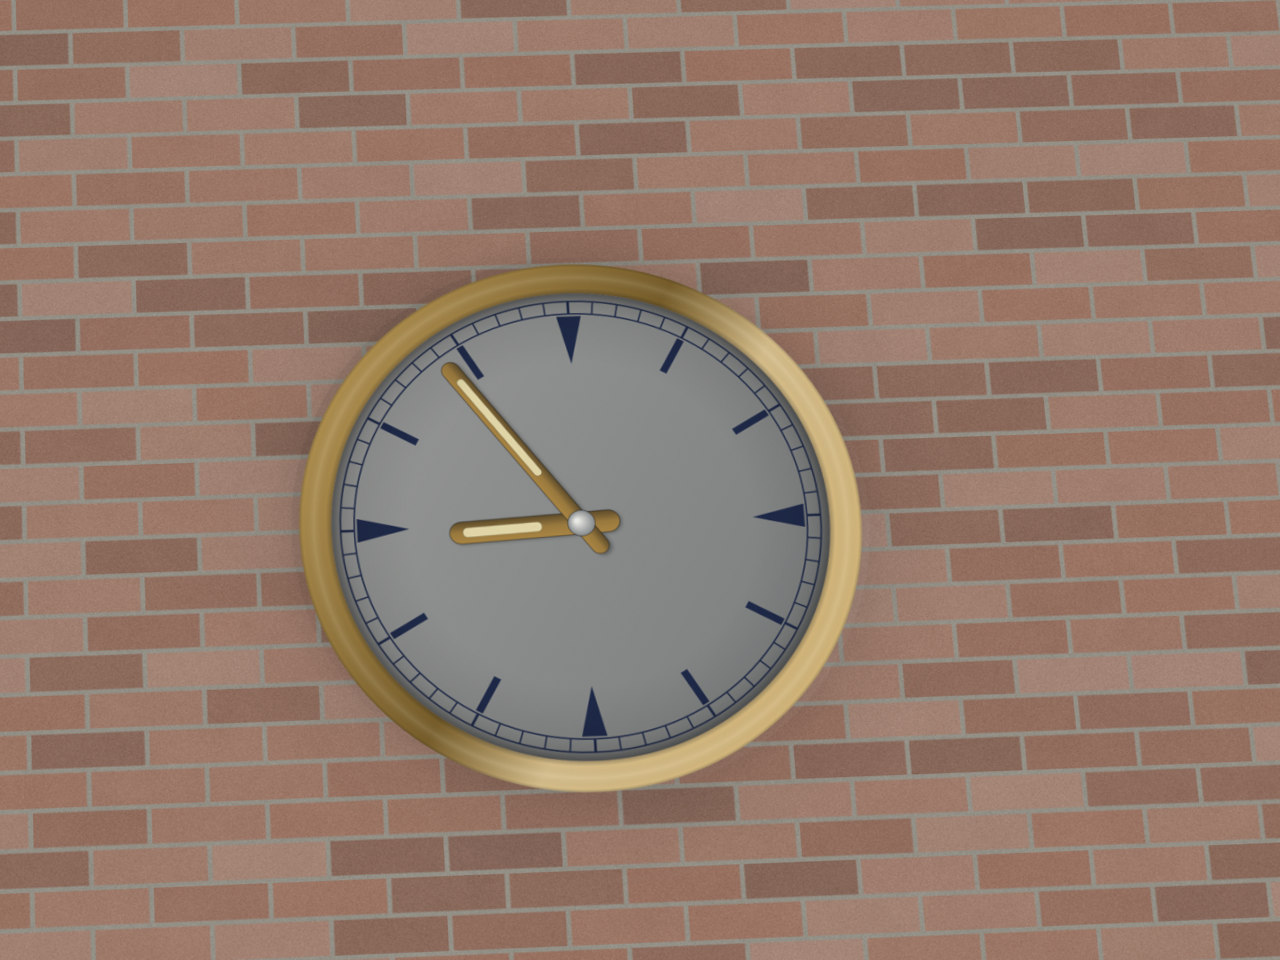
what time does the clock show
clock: 8:54
